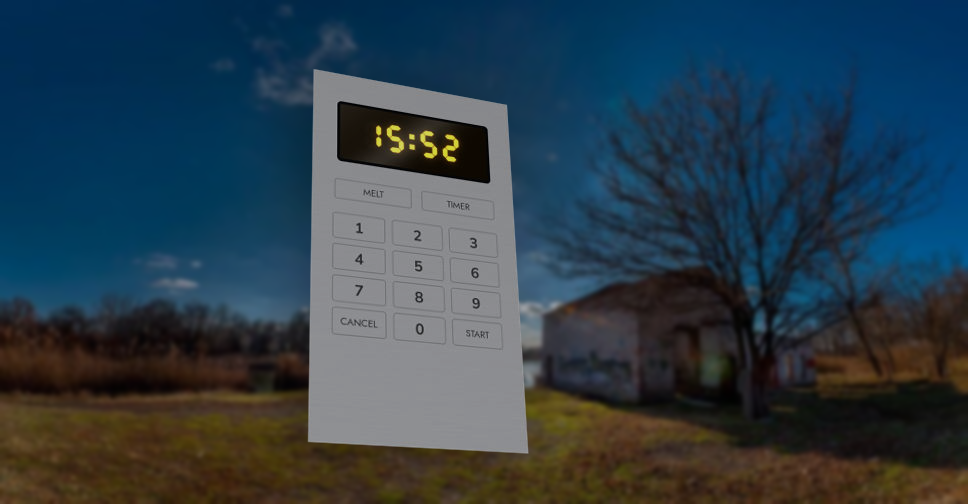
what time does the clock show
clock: 15:52
